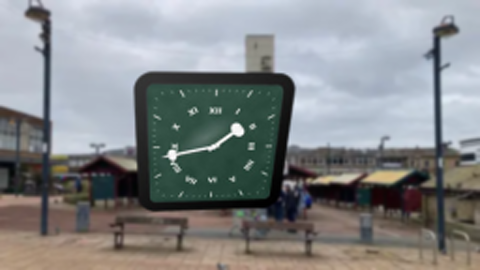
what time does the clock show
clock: 1:43
